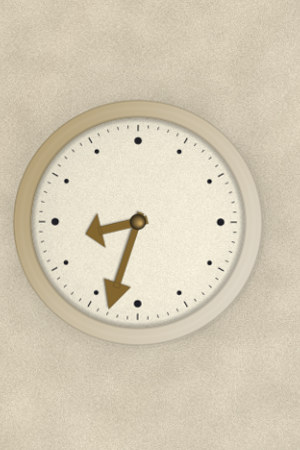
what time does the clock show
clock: 8:33
